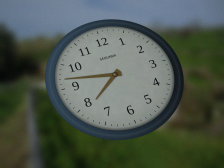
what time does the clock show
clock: 7:47
